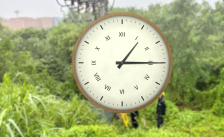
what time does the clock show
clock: 1:15
